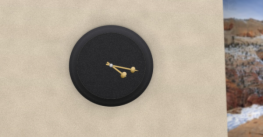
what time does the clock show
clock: 4:17
